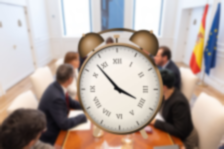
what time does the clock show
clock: 3:53
